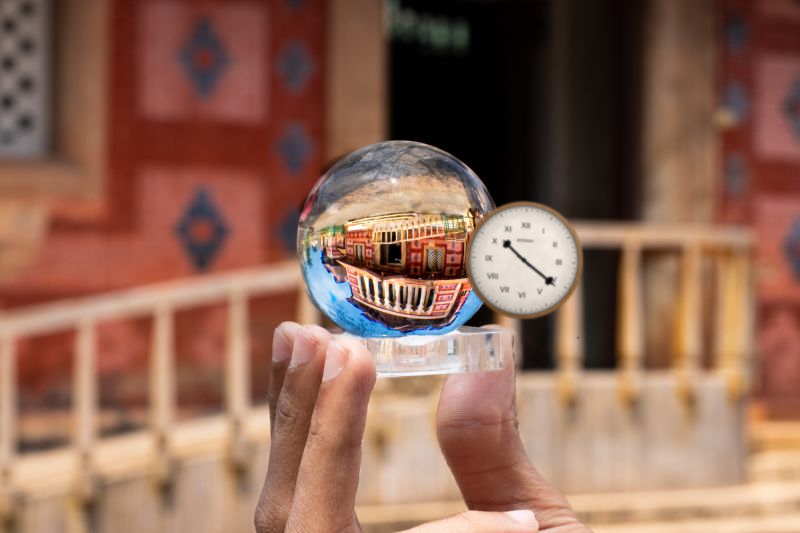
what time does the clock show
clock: 10:21
